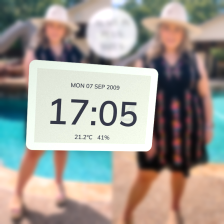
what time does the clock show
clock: 17:05
